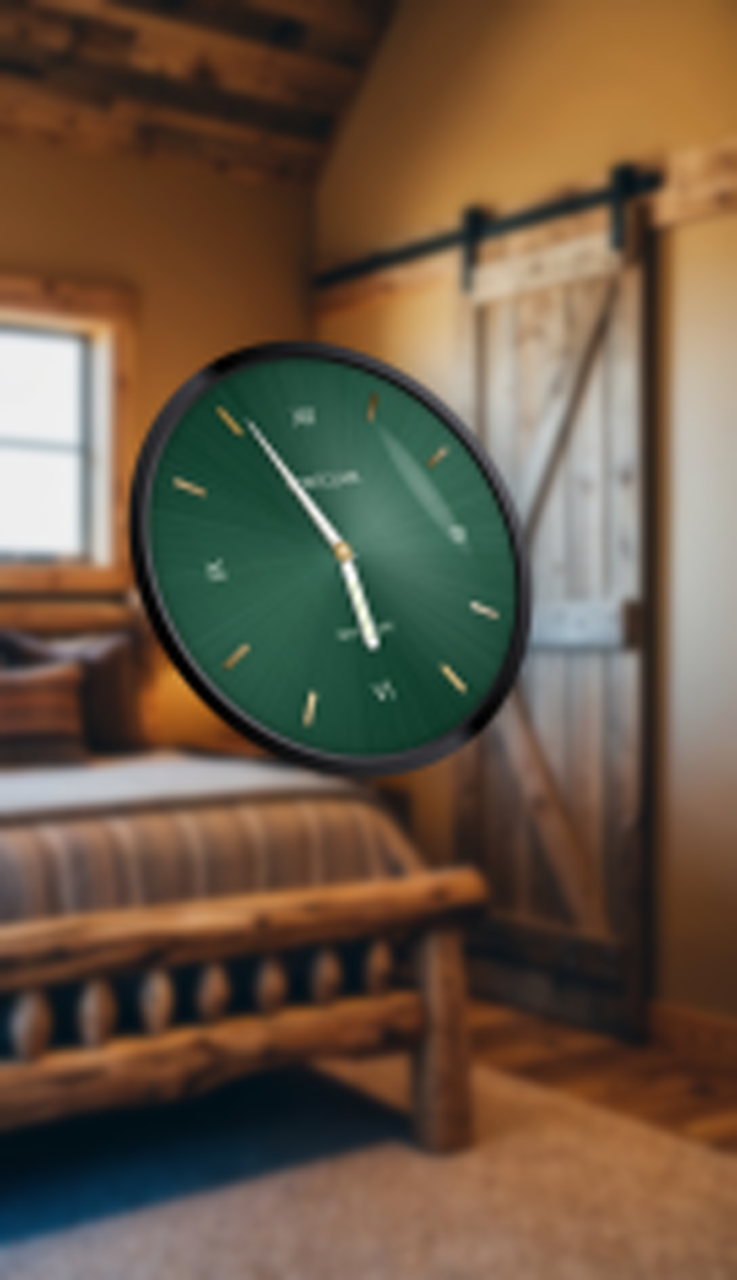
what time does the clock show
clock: 5:56
